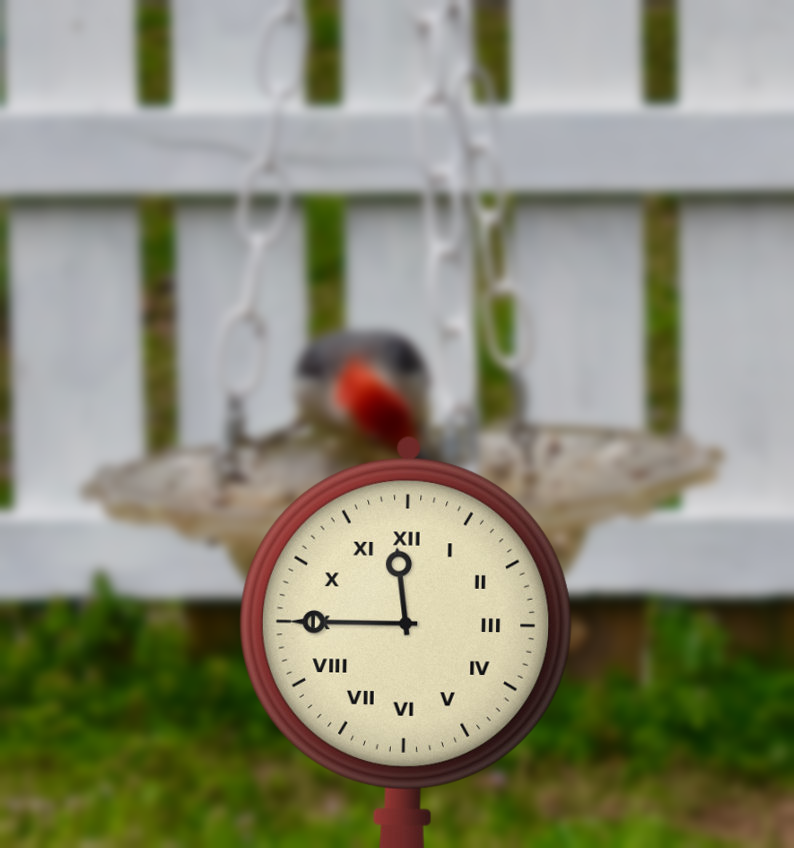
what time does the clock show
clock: 11:45
